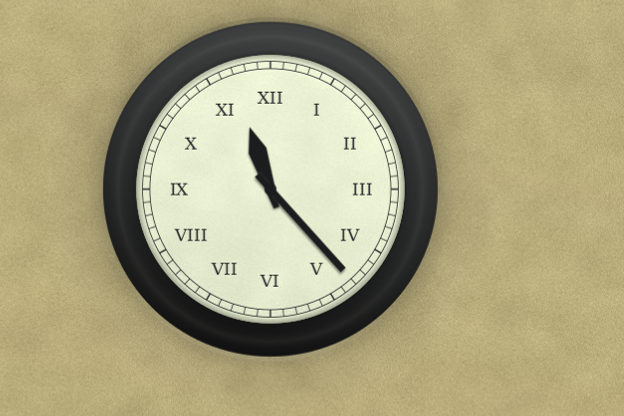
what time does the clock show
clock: 11:23
